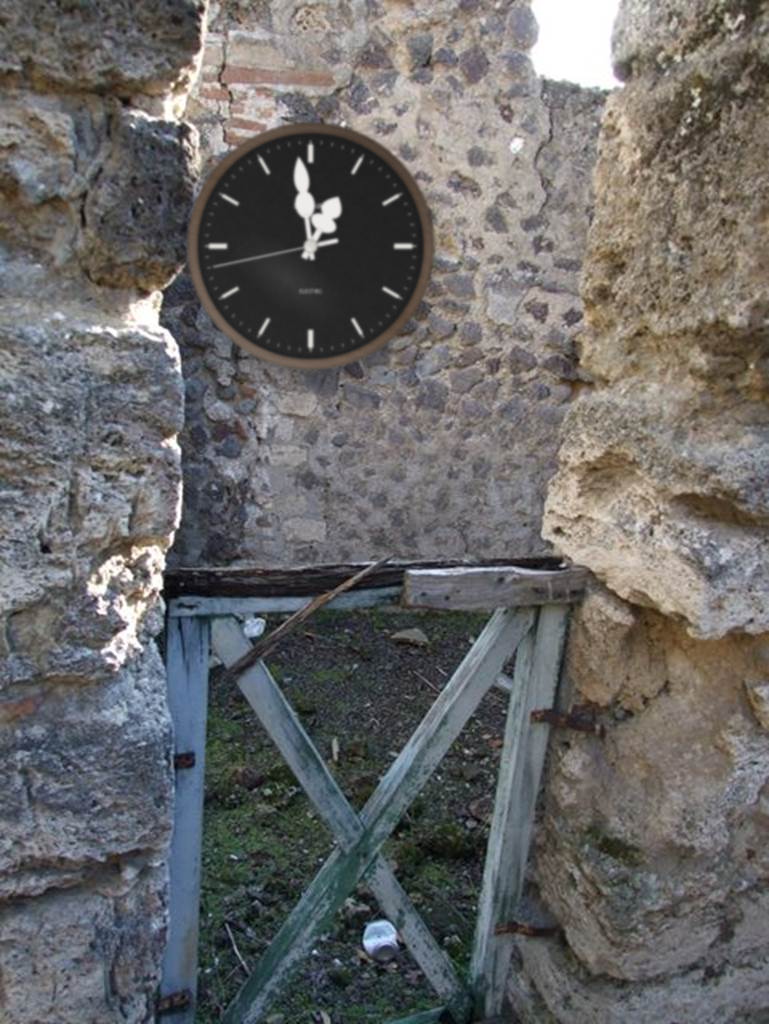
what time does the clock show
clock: 12:58:43
